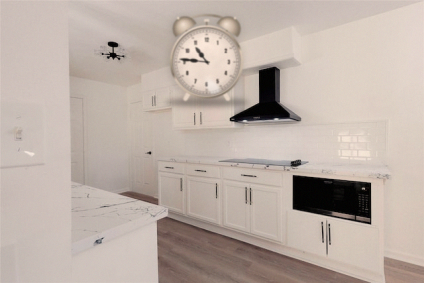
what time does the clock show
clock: 10:46
